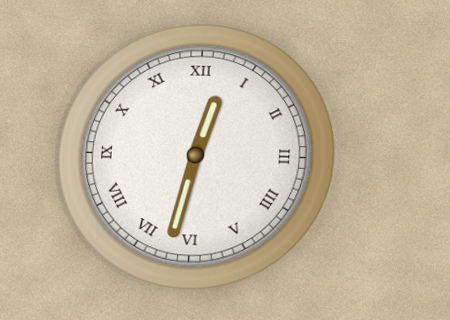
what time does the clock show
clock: 12:32
